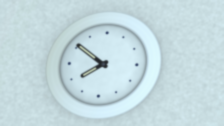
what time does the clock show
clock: 7:51
